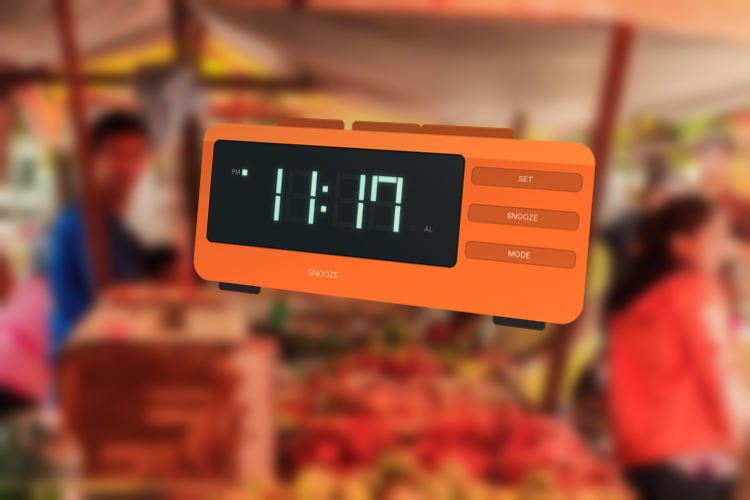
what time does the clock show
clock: 11:17
